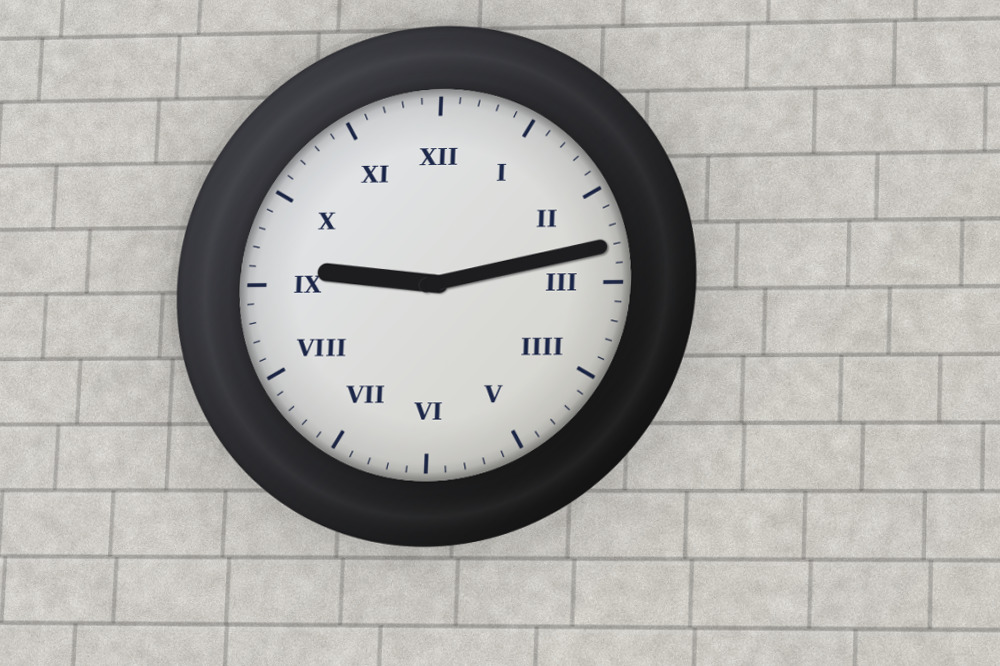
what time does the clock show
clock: 9:13
